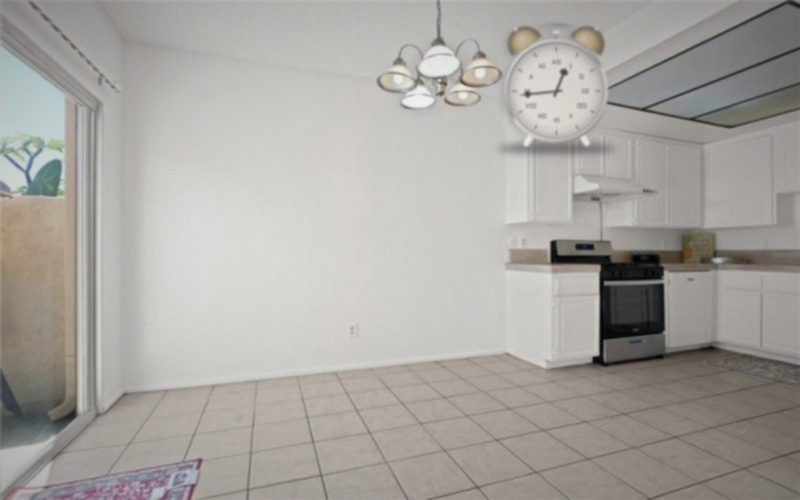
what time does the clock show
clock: 12:44
